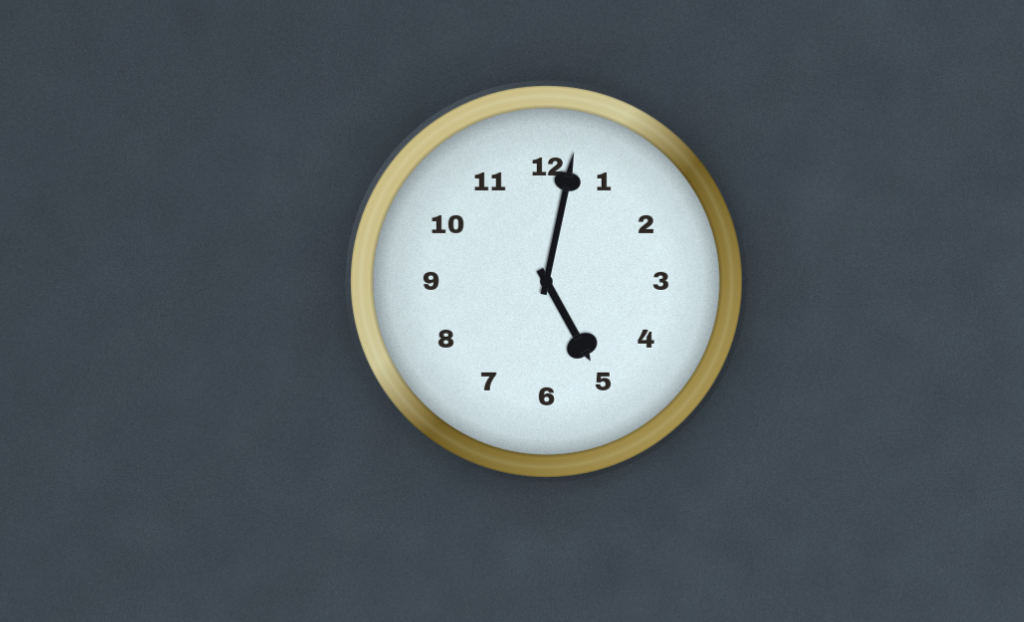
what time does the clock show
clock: 5:02
